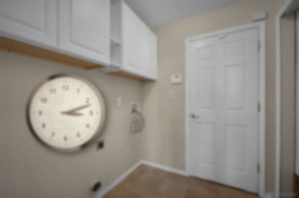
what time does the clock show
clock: 3:12
